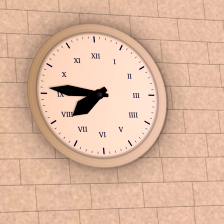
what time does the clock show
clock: 7:46
